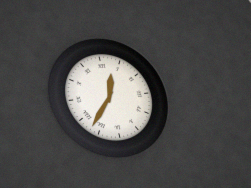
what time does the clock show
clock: 12:37
